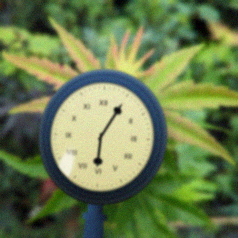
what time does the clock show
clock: 6:05
